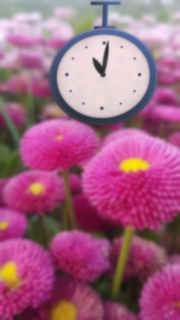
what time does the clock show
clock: 11:01
